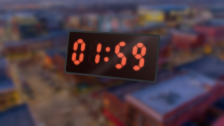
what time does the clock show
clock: 1:59
